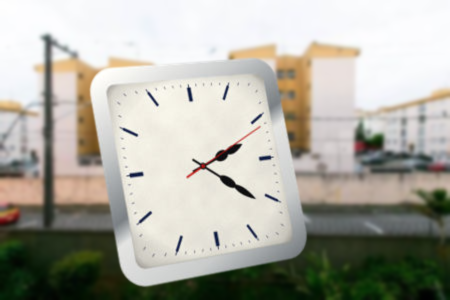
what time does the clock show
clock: 2:21:11
